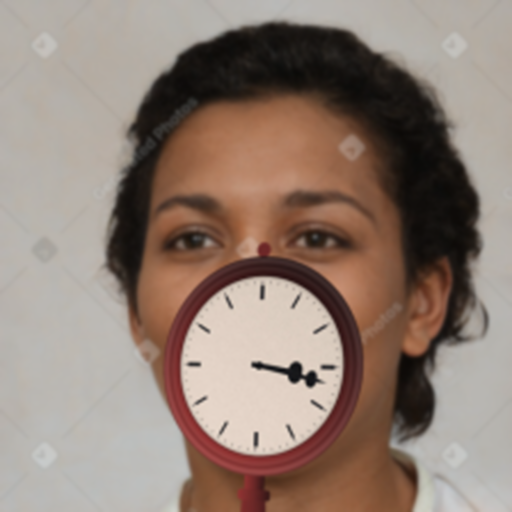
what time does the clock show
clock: 3:17
